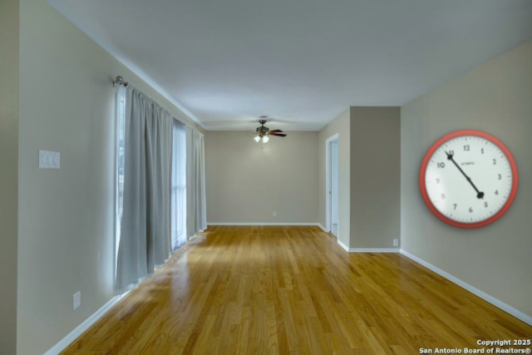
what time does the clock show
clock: 4:54
